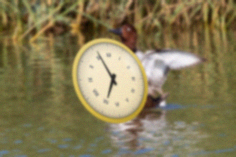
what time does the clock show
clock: 6:56
